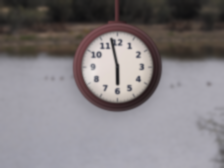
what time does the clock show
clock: 5:58
